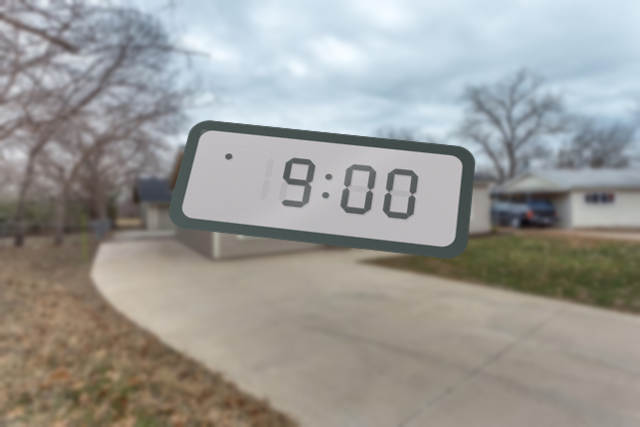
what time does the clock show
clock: 9:00
